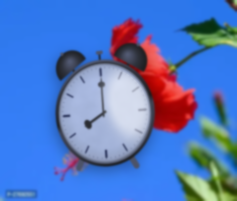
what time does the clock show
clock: 8:00
